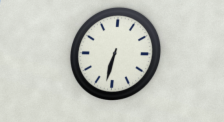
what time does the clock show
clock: 6:32
